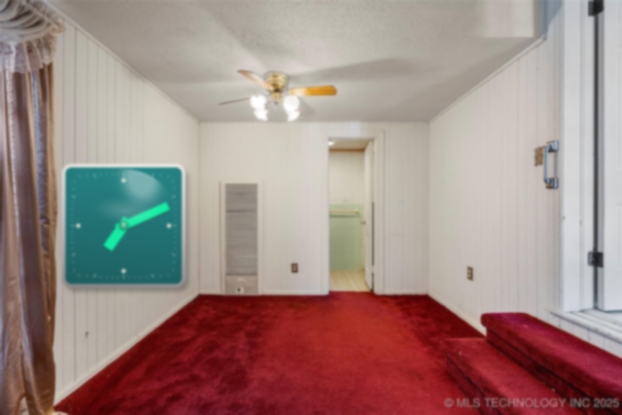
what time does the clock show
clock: 7:11
